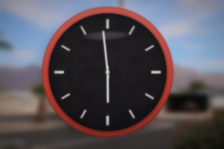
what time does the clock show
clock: 5:59
